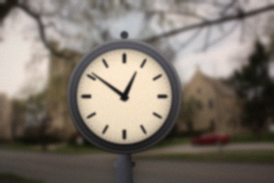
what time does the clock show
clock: 12:51
